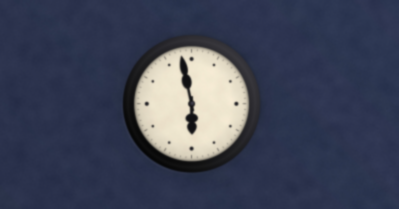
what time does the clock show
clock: 5:58
